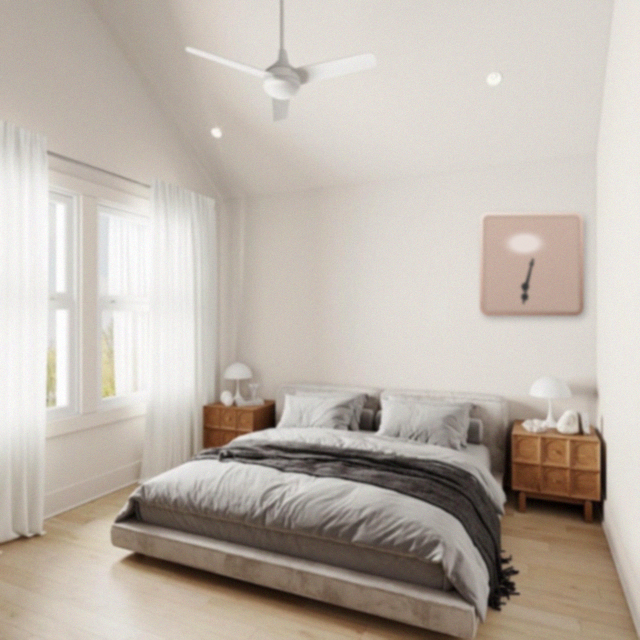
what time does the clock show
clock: 6:32
